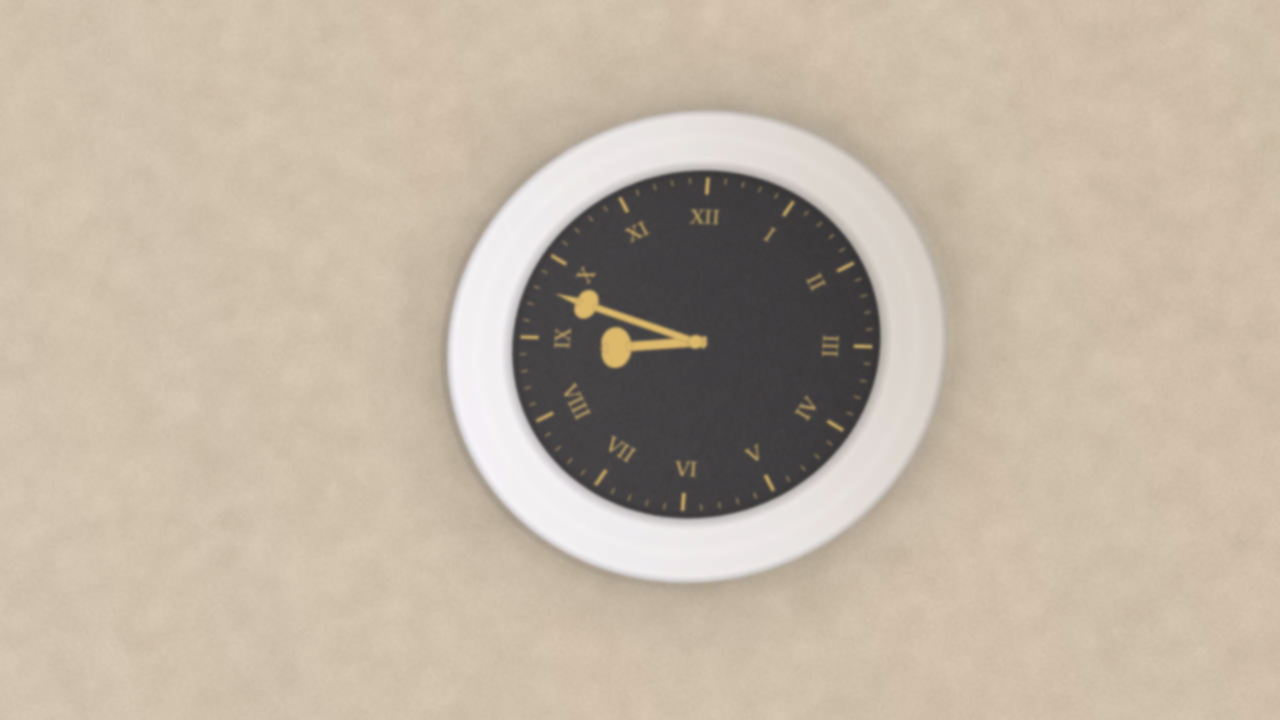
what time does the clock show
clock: 8:48
